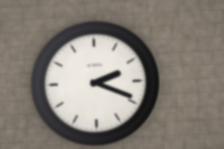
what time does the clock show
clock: 2:19
